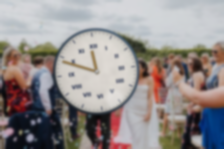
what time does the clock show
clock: 11:49
